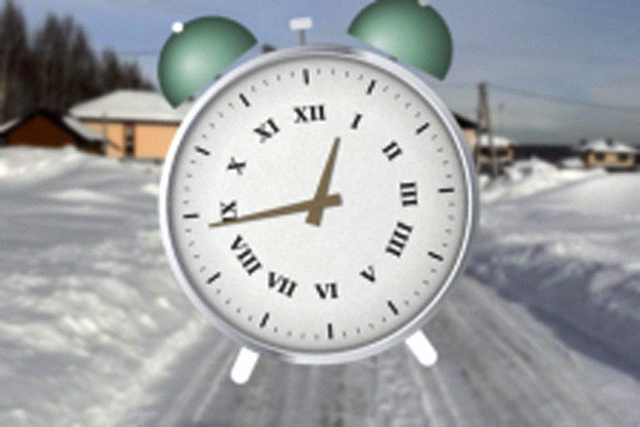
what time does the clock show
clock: 12:44
